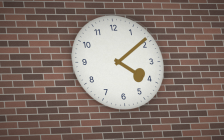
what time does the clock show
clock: 4:09
